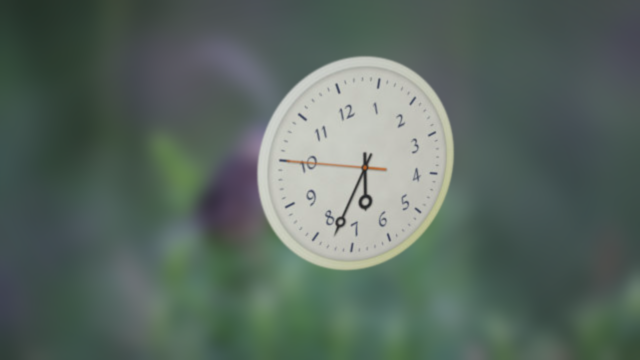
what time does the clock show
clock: 6:37:50
